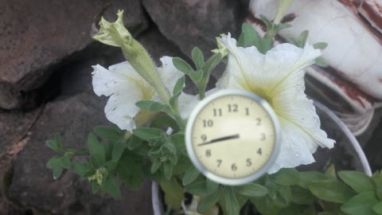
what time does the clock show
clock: 8:43
